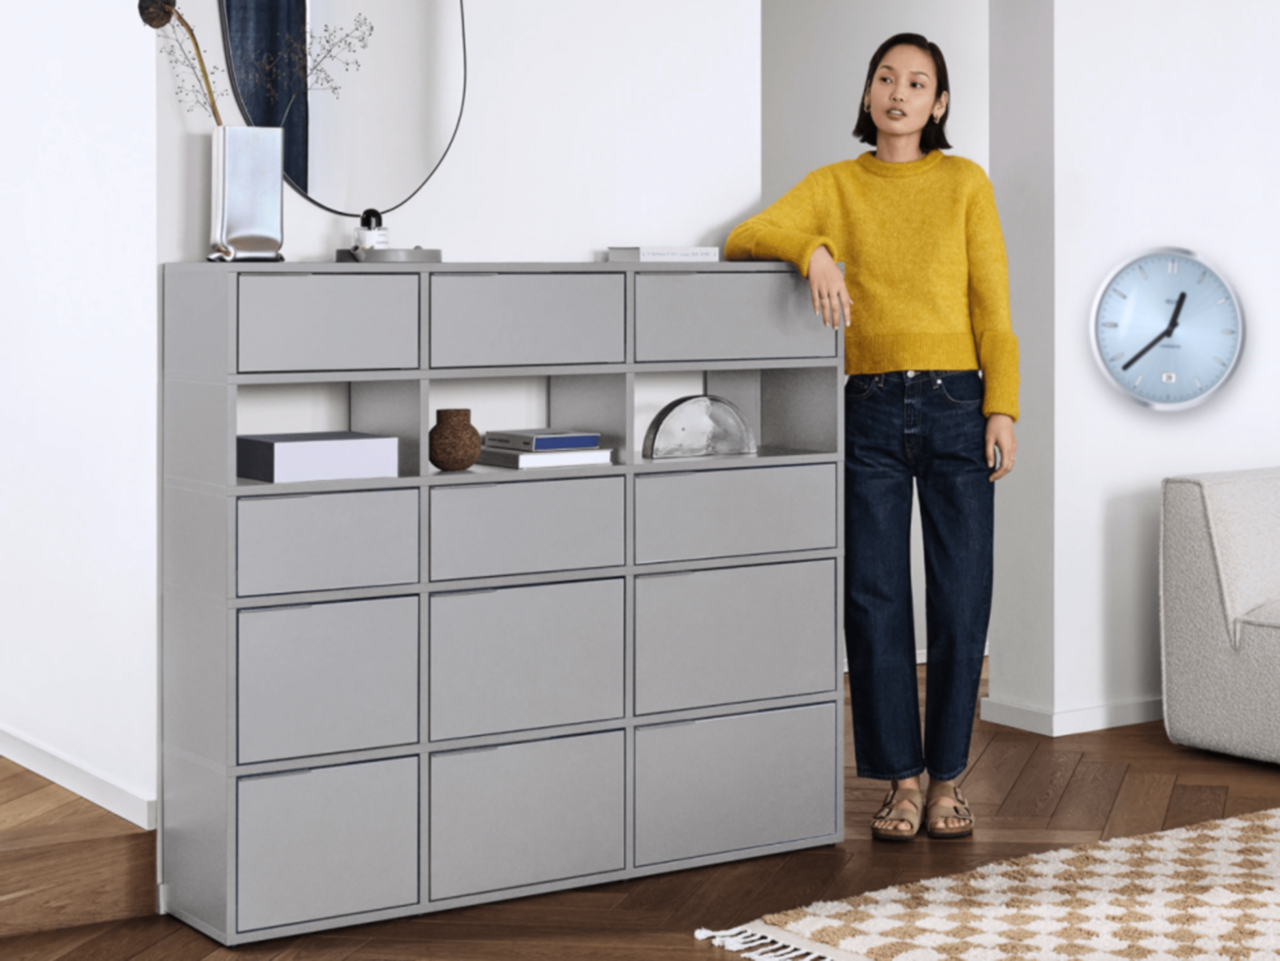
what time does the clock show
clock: 12:38
